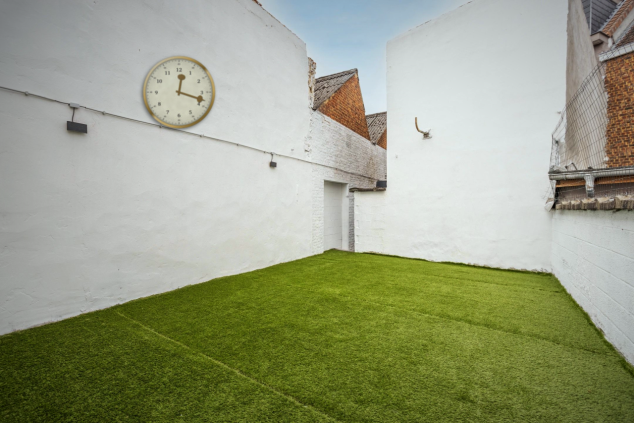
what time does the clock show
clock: 12:18
